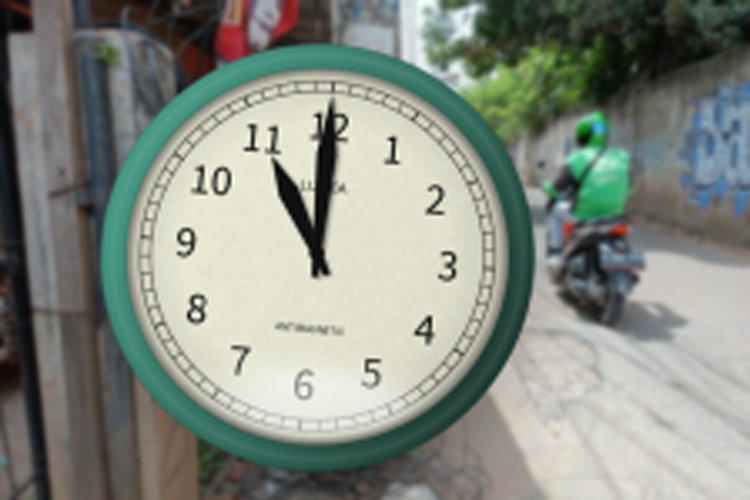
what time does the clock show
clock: 11:00
